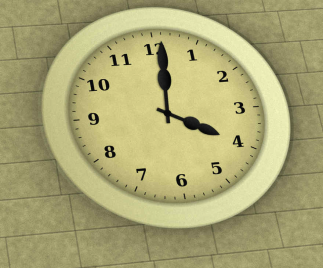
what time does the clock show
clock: 4:01
